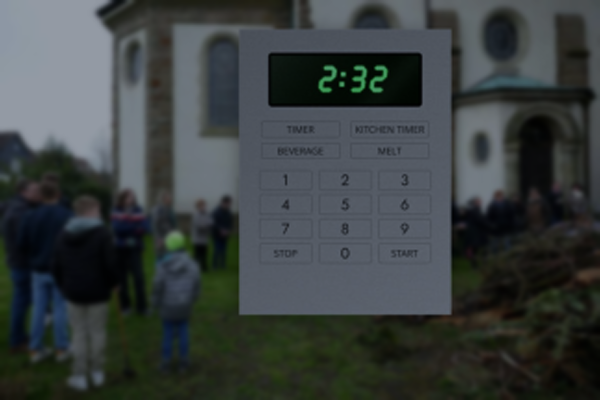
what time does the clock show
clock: 2:32
